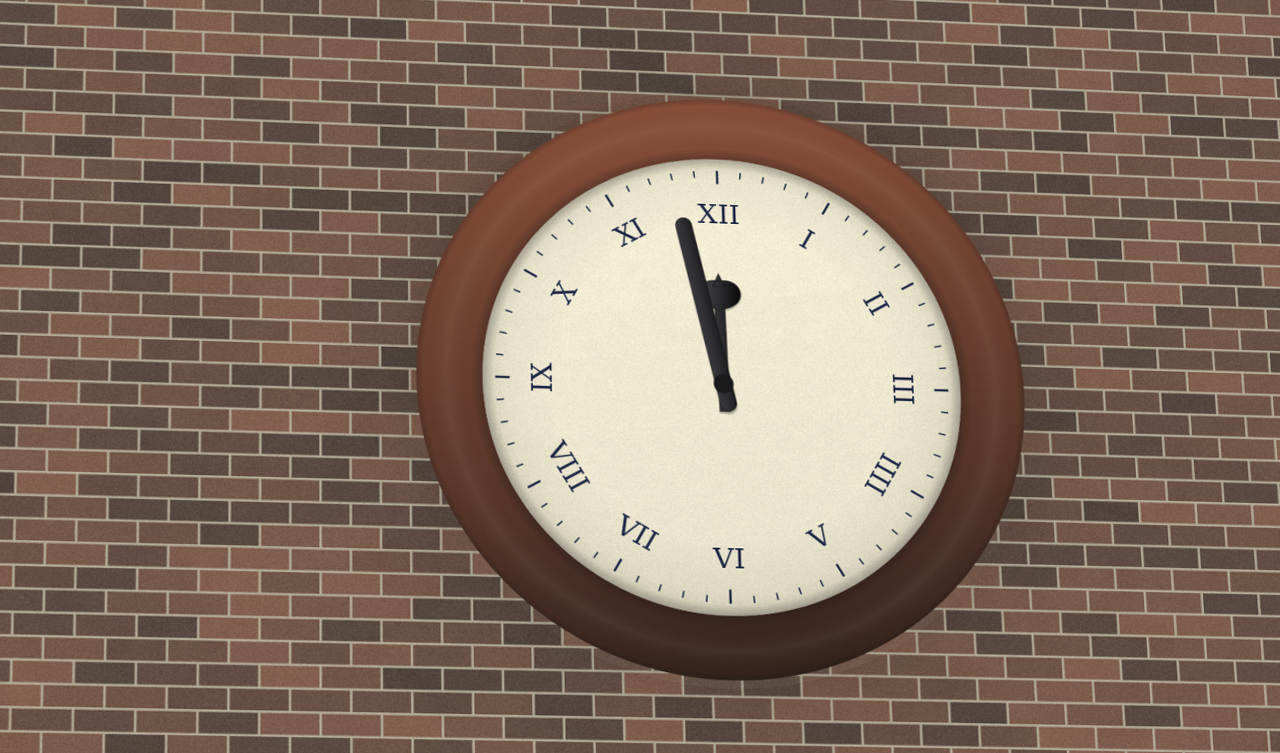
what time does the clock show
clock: 11:58
